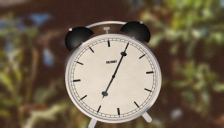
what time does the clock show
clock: 7:05
